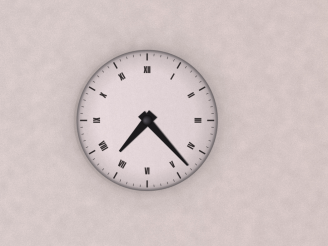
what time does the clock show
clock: 7:23
